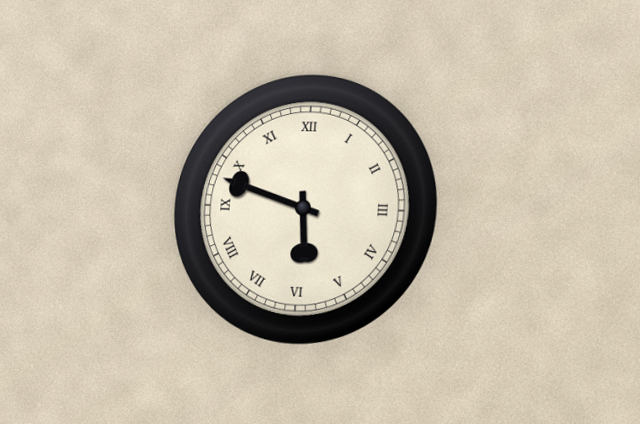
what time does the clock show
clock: 5:48
